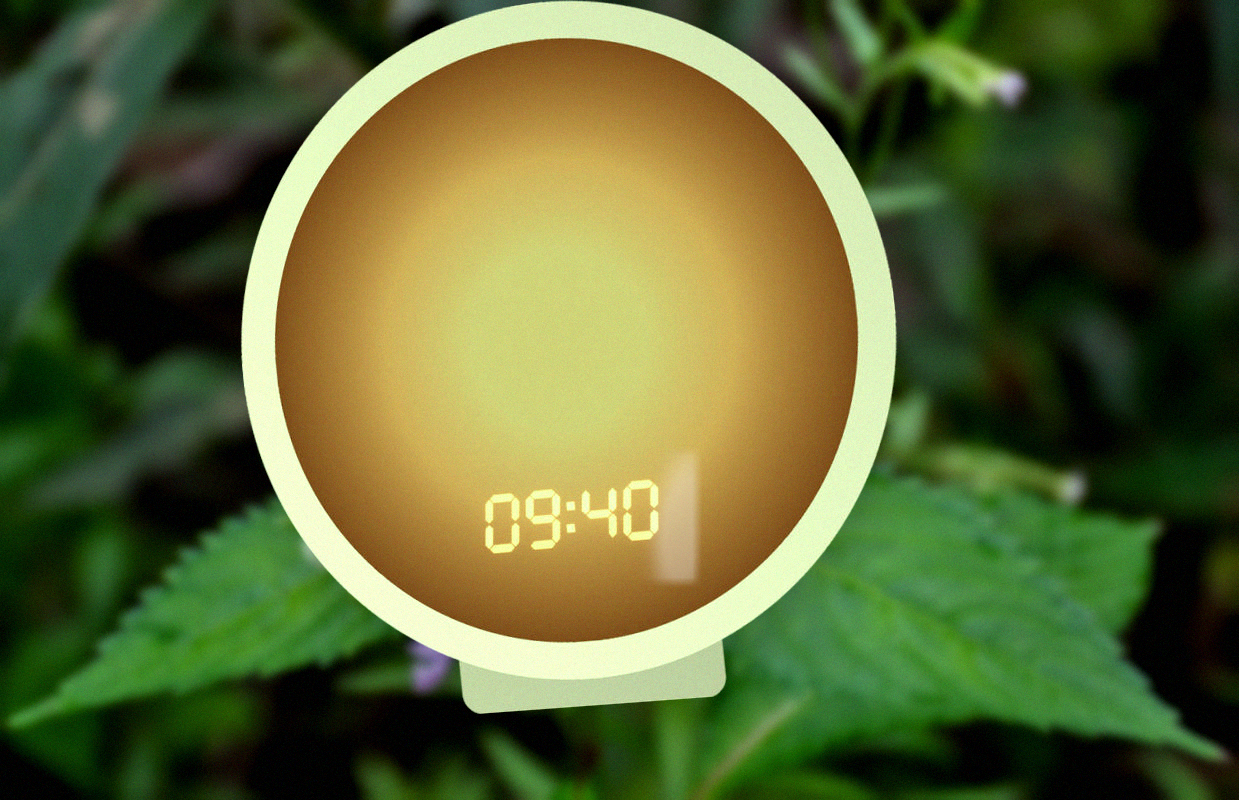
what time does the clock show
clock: 9:40
